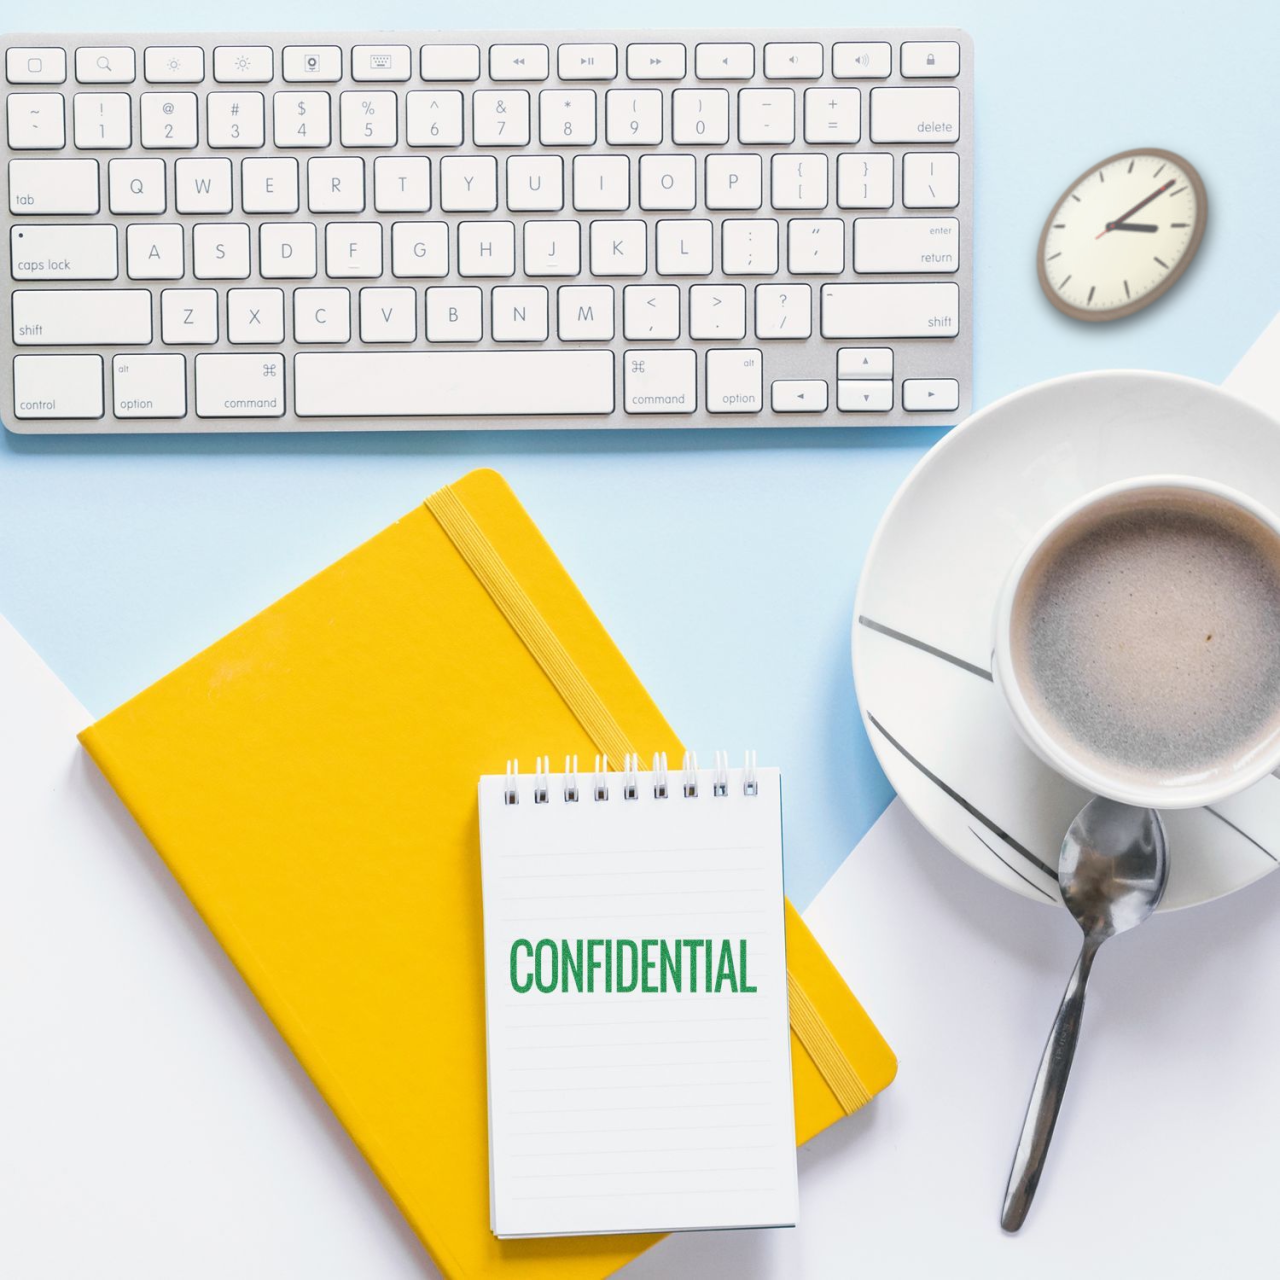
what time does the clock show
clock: 3:08:08
